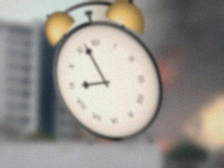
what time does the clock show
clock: 8:57
